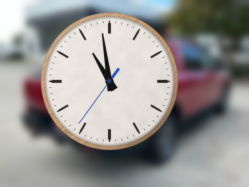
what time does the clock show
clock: 10:58:36
